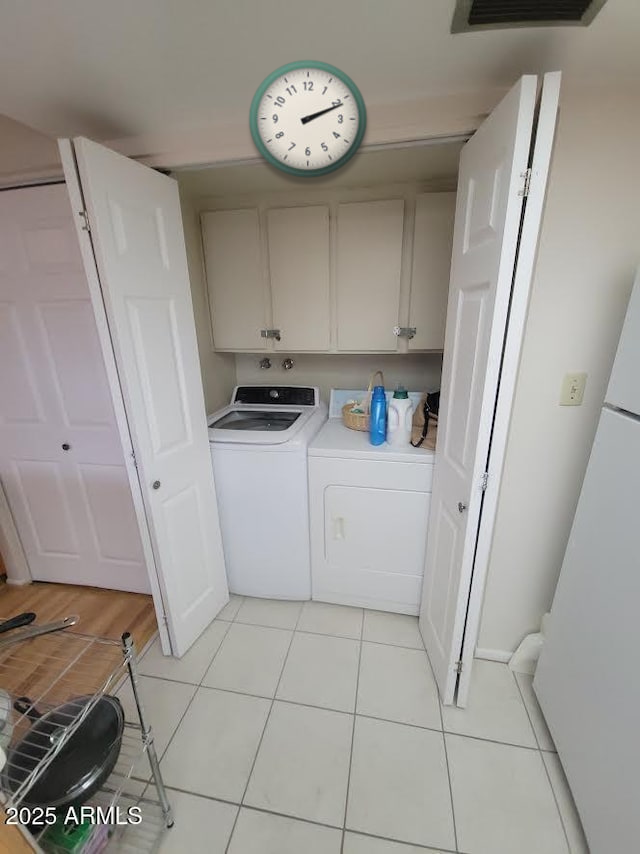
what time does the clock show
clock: 2:11
